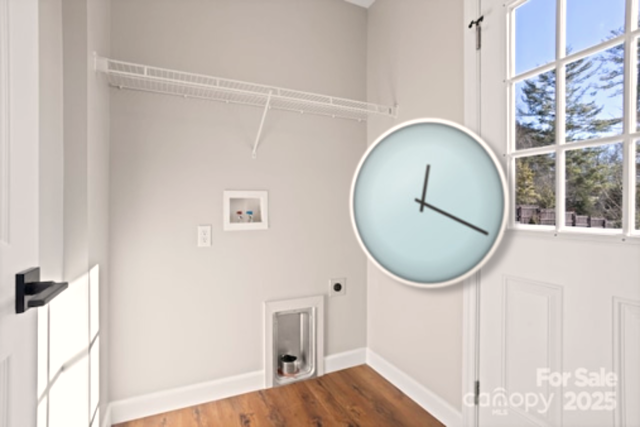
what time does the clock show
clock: 12:19
